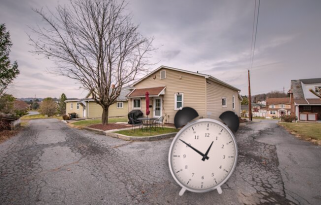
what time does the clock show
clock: 12:50
